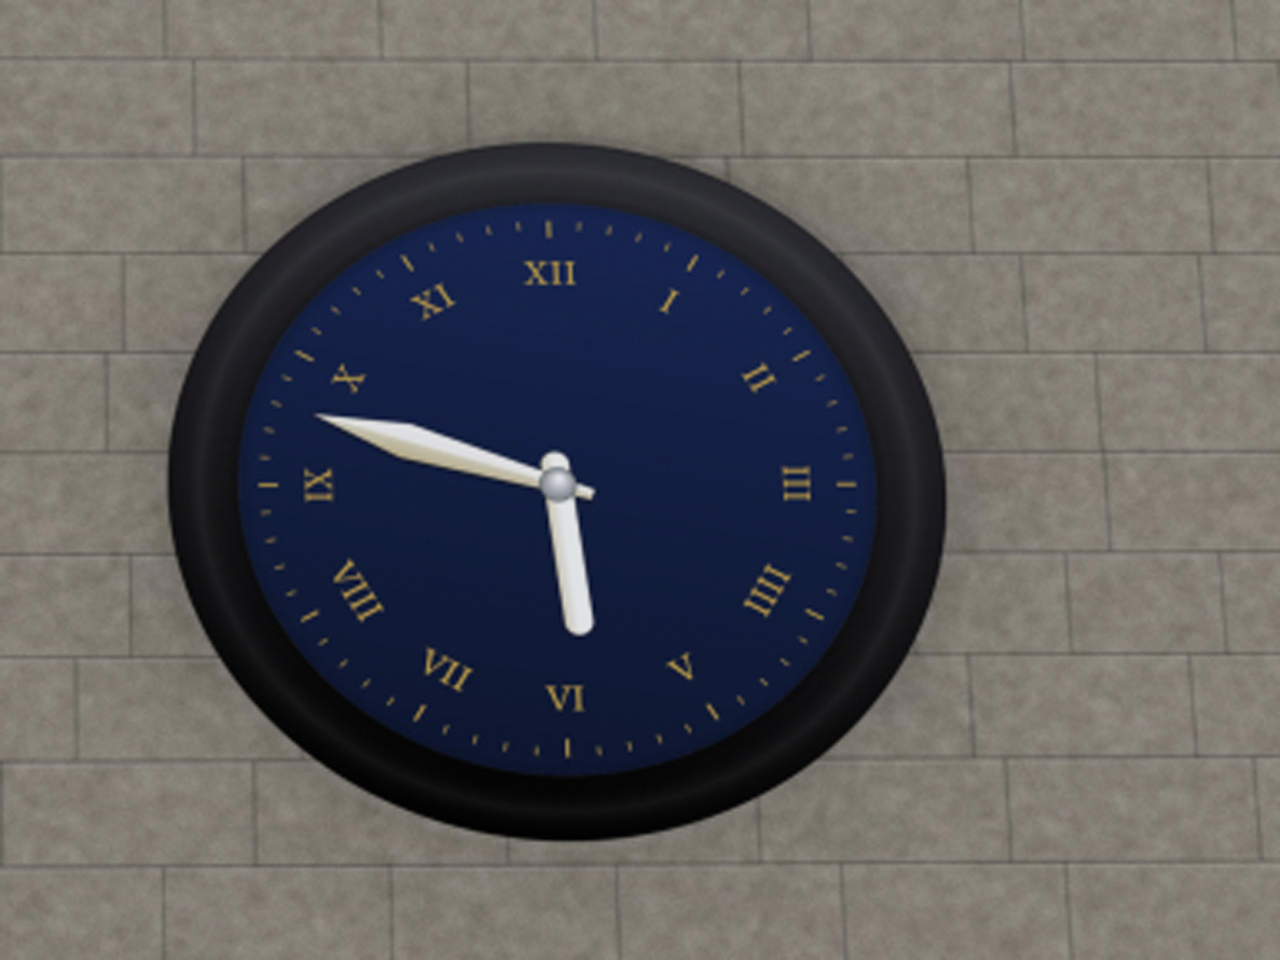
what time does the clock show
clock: 5:48
